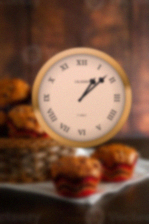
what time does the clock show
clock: 1:08
